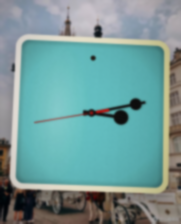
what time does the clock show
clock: 3:12:43
